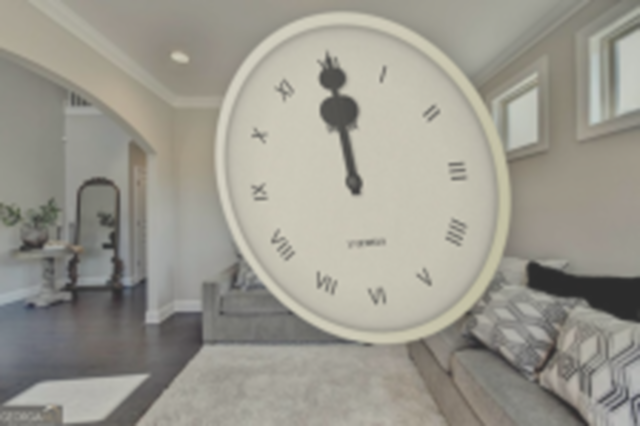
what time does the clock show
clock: 12:00
